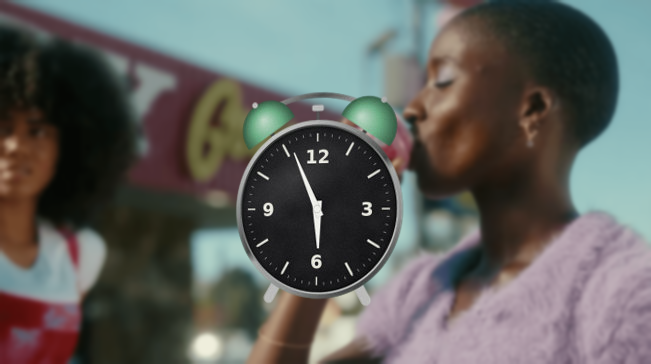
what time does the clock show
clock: 5:56
